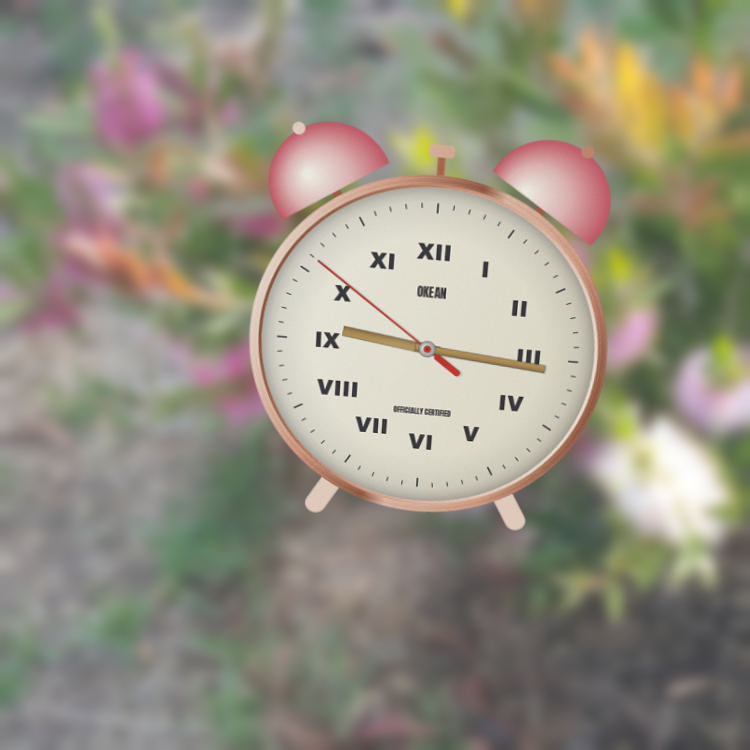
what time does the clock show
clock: 9:15:51
